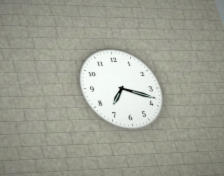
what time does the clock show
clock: 7:18
